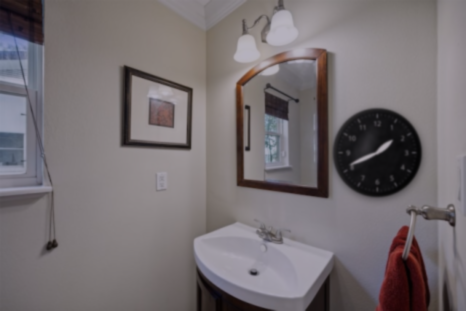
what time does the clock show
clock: 1:41
